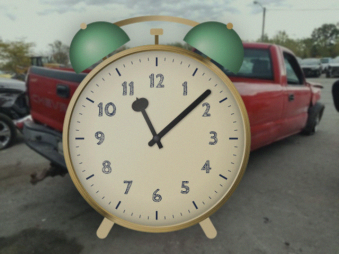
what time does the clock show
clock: 11:08
